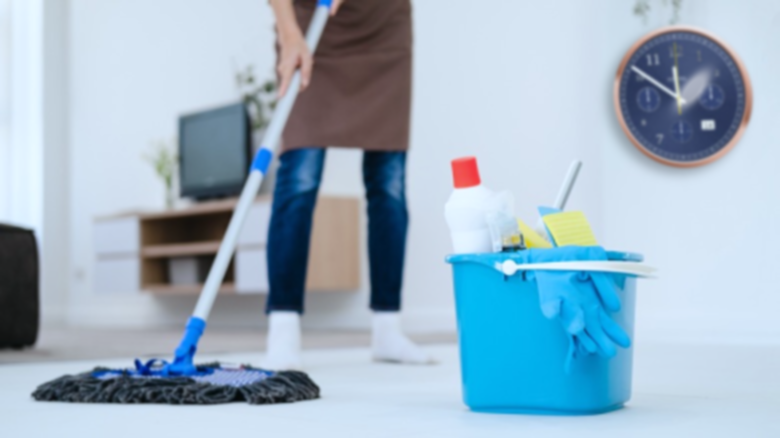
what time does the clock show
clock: 11:51
